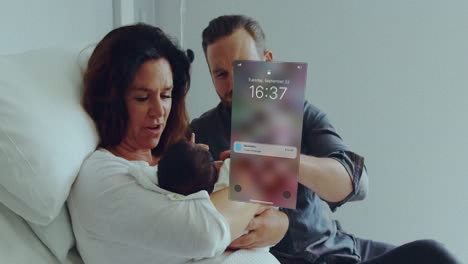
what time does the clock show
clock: 16:37
